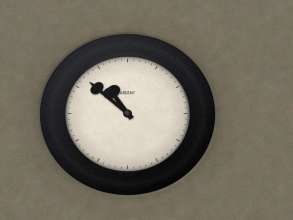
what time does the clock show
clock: 10:52
